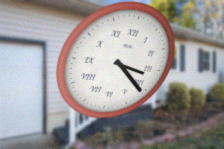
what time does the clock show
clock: 3:21
